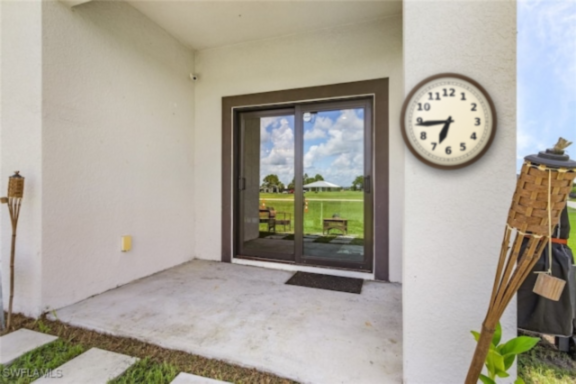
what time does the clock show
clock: 6:44
